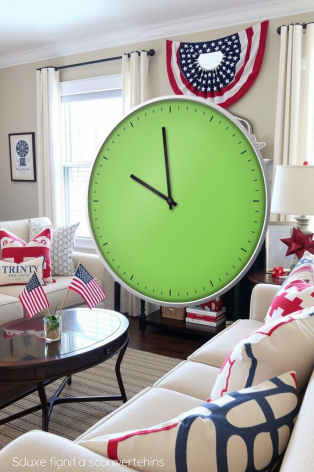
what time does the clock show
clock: 9:59
